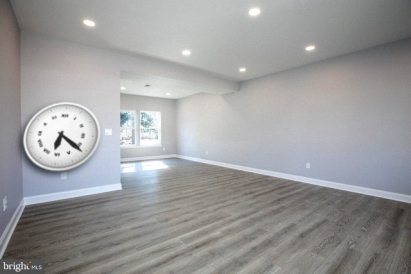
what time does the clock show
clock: 6:21
